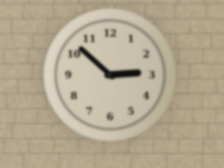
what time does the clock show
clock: 2:52
